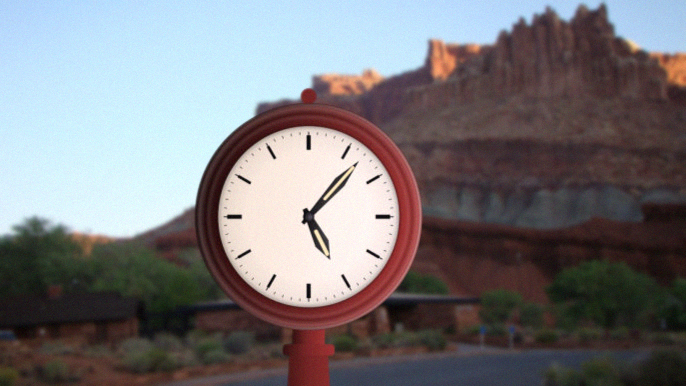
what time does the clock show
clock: 5:07
